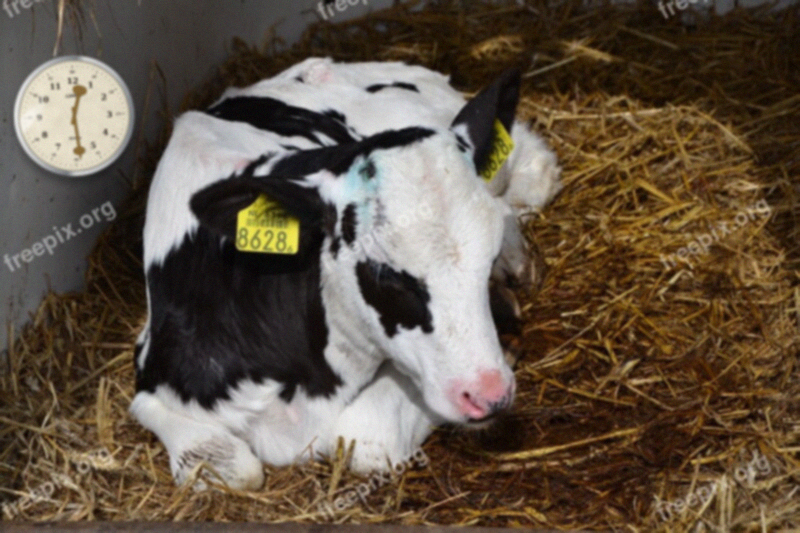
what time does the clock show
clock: 12:29
